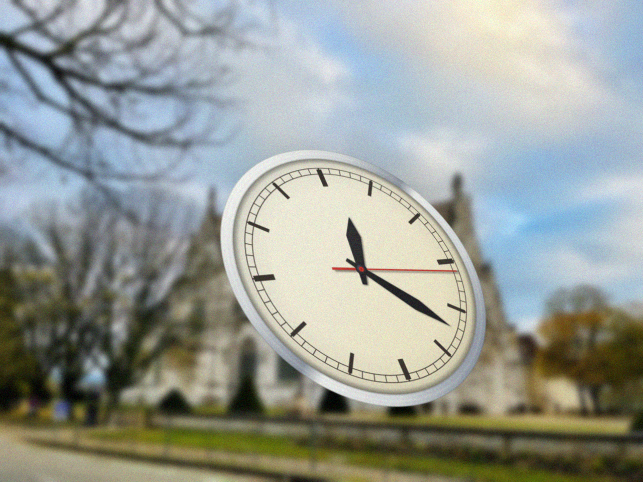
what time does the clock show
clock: 12:22:16
